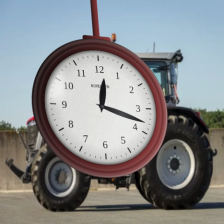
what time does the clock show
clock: 12:18
